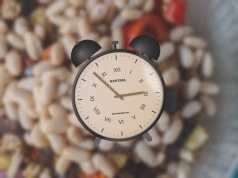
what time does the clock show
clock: 2:53
